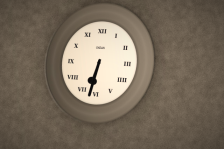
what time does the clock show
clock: 6:32
